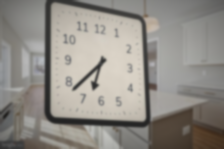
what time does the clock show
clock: 6:38
